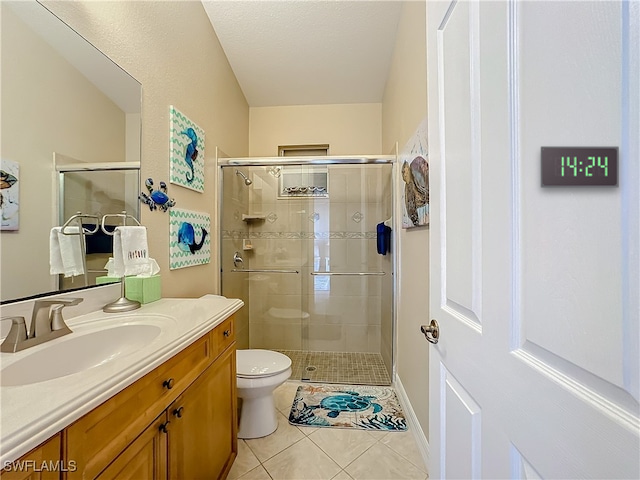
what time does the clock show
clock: 14:24
